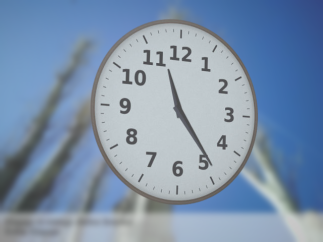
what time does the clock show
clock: 11:24
